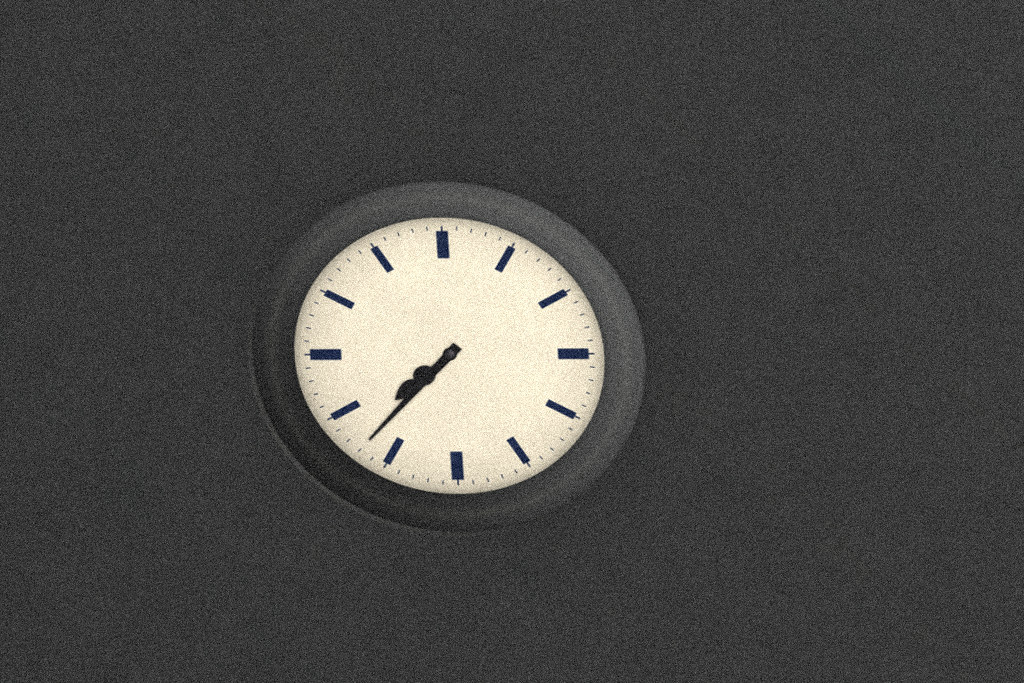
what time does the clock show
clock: 7:37
